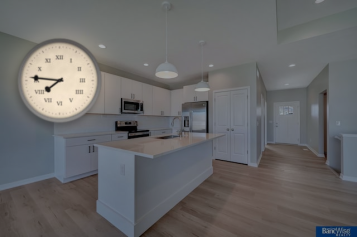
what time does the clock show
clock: 7:46
